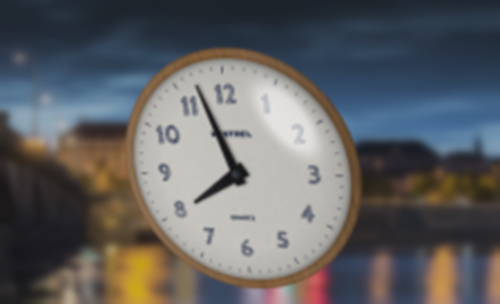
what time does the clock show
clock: 7:57
